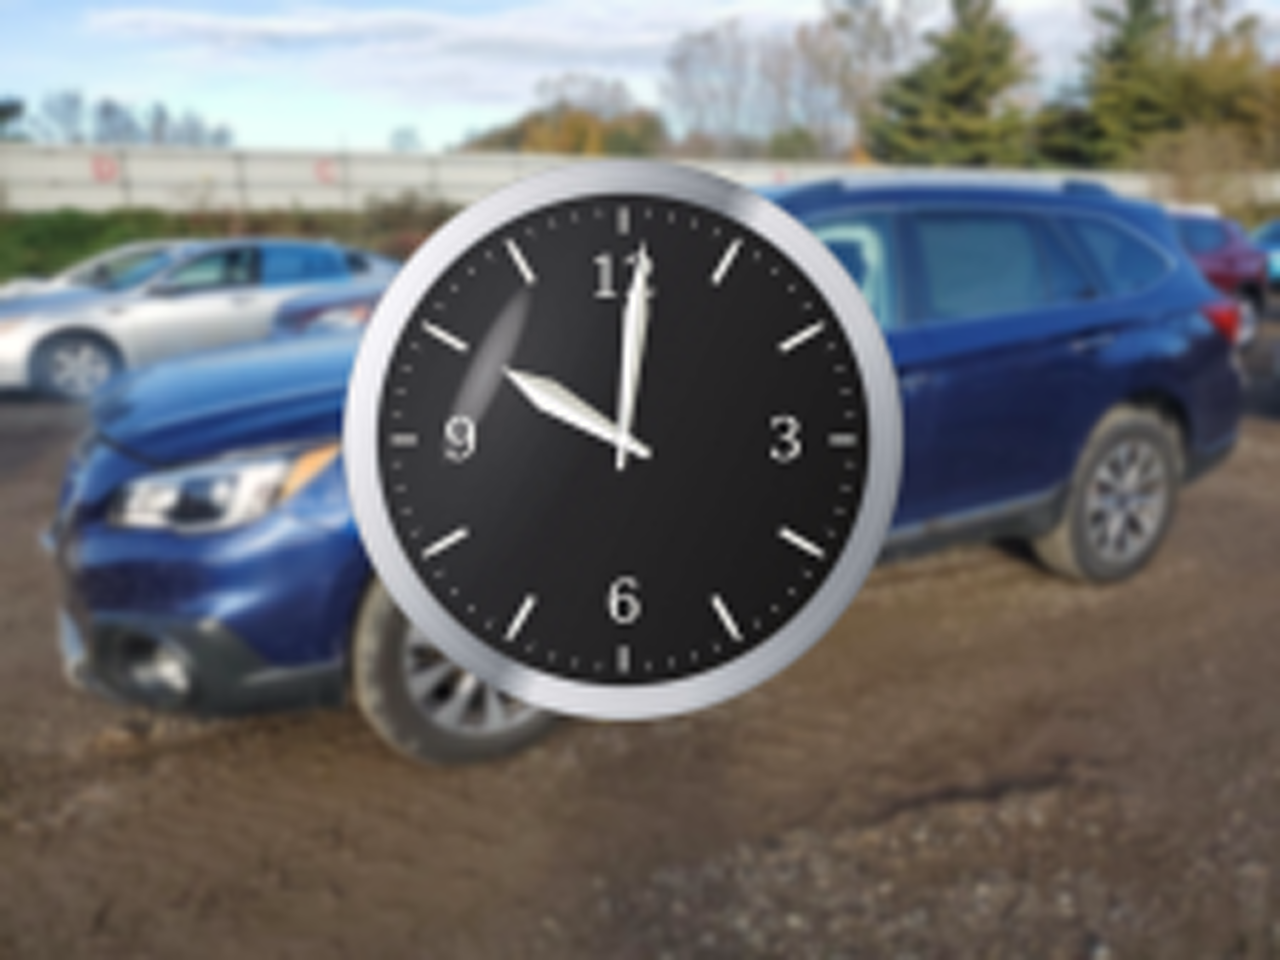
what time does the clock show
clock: 10:01
